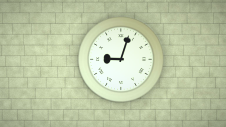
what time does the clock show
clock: 9:03
